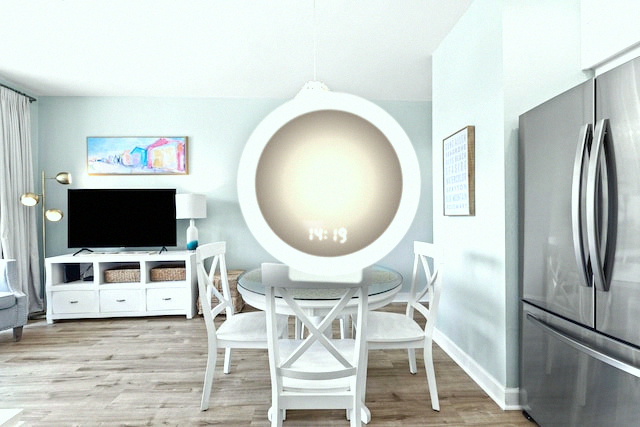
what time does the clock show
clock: 14:19
